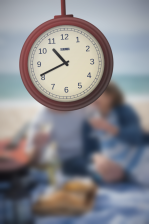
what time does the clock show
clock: 10:41
